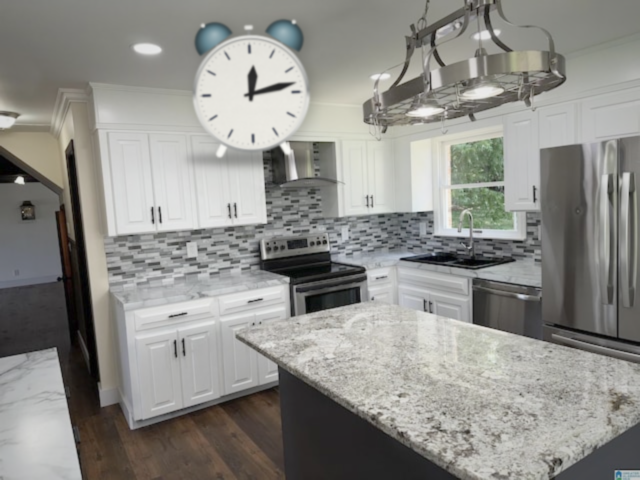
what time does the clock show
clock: 12:13
